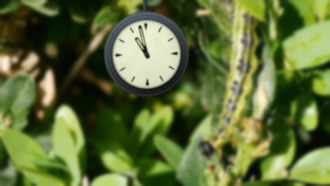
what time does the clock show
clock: 10:58
